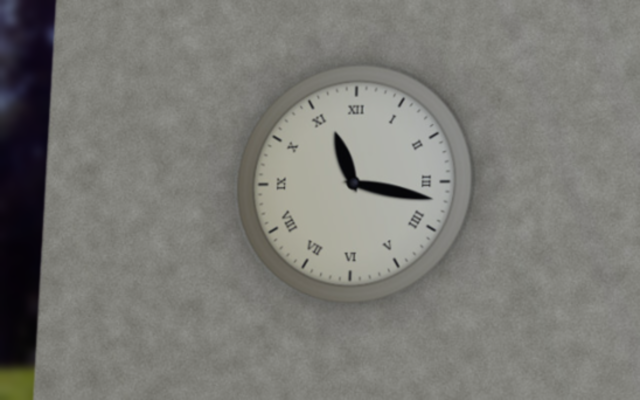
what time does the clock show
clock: 11:17
